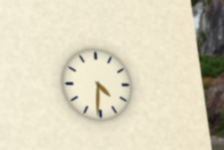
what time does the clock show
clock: 4:31
